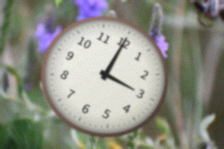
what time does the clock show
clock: 3:00
